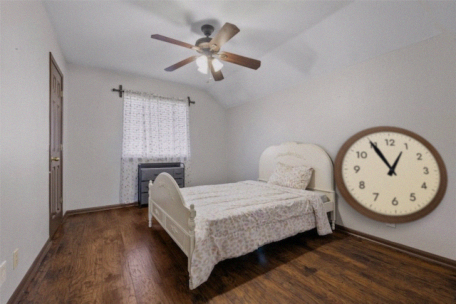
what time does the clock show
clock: 12:55
